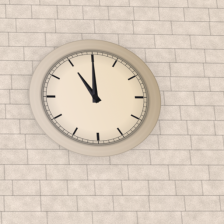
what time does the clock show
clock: 11:00
